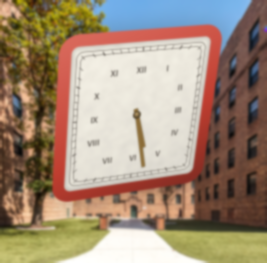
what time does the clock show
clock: 5:28
